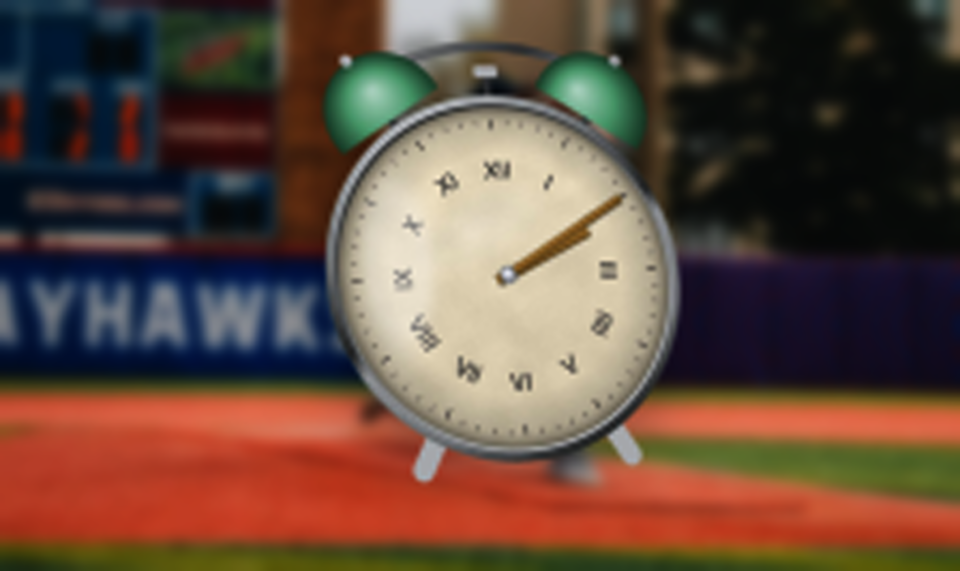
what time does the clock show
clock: 2:10
